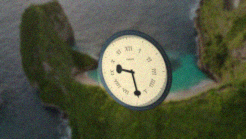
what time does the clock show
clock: 9:29
